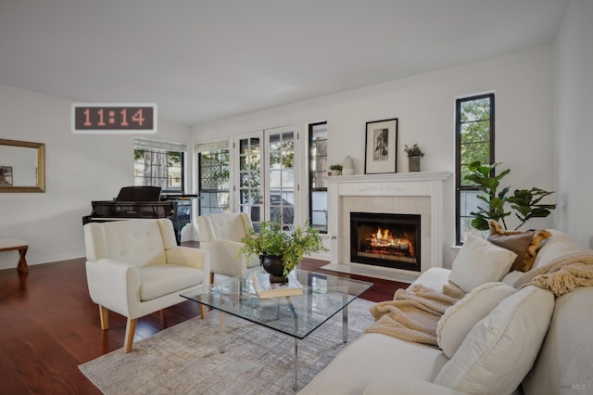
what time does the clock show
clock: 11:14
